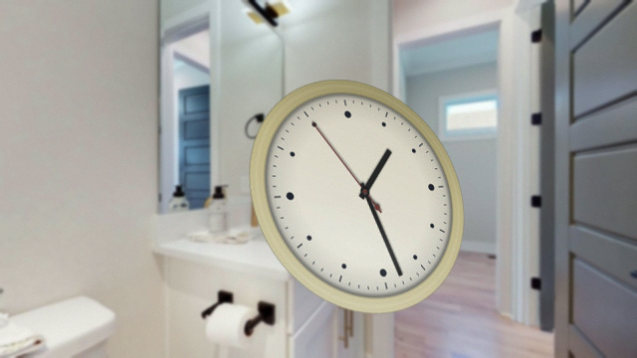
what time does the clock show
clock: 1:27:55
